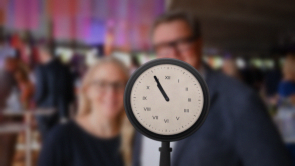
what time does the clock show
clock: 10:55
